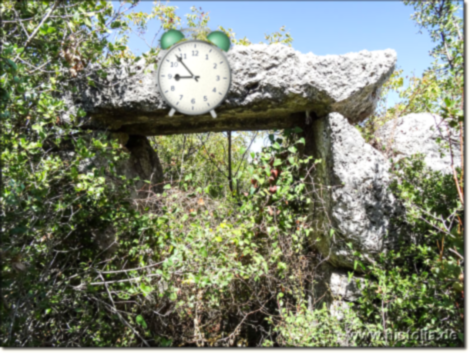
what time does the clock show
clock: 8:53
